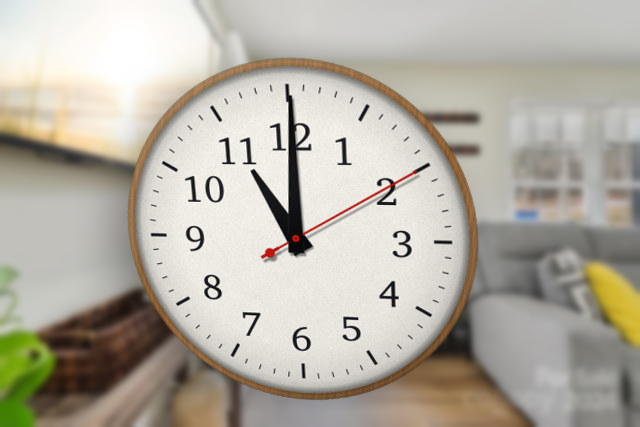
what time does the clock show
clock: 11:00:10
